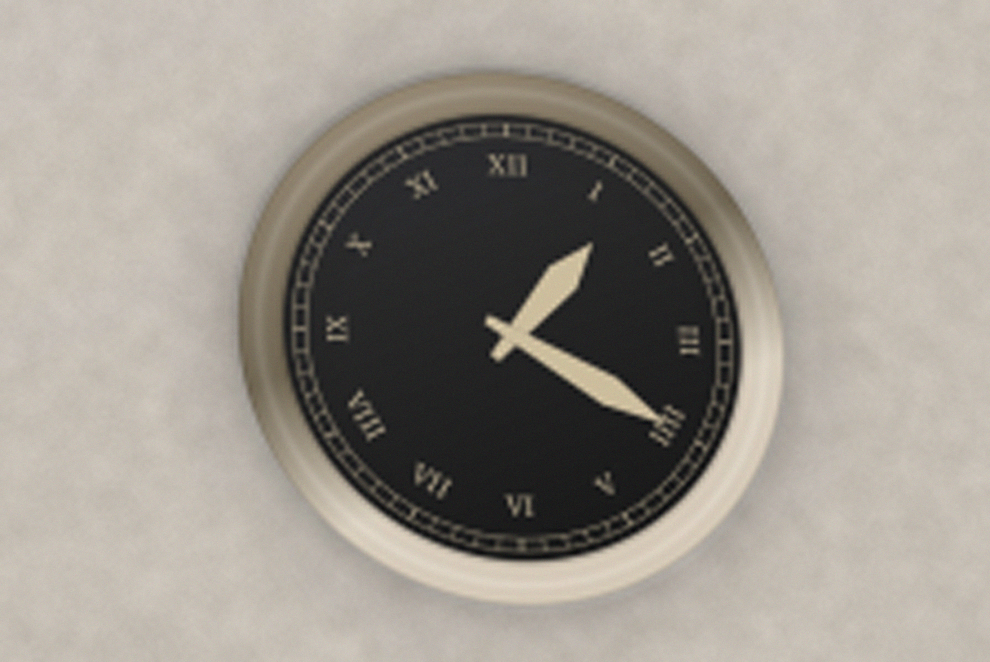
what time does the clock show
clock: 1:20
